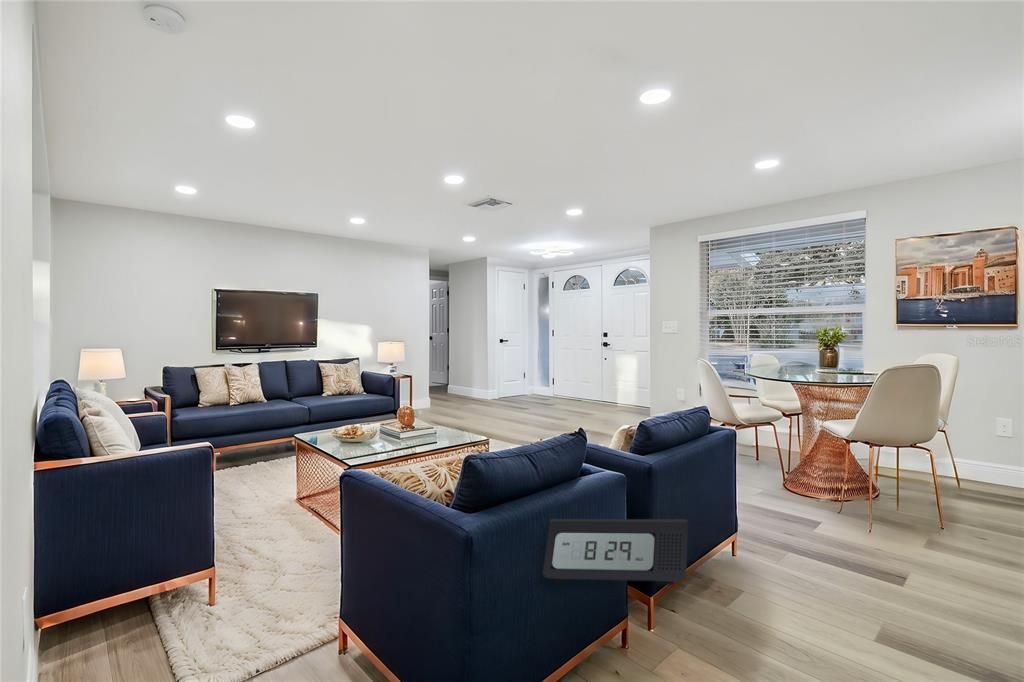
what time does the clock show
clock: 8:29
